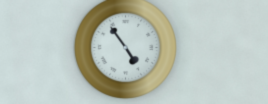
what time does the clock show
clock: 4:54
